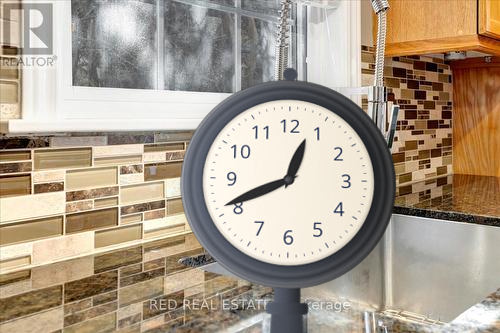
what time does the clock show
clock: 12:41
